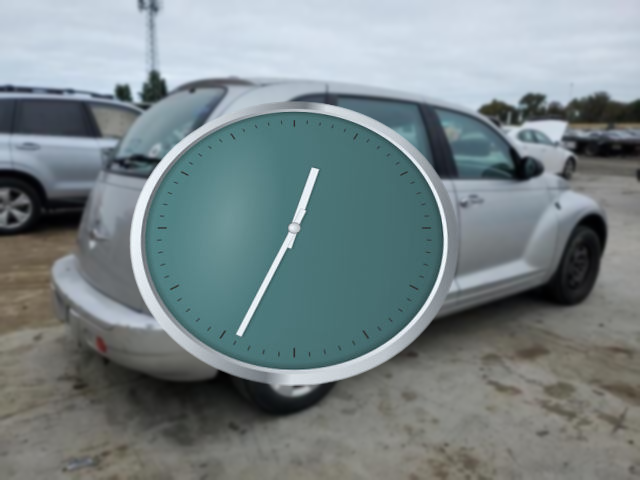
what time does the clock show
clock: 12:34
